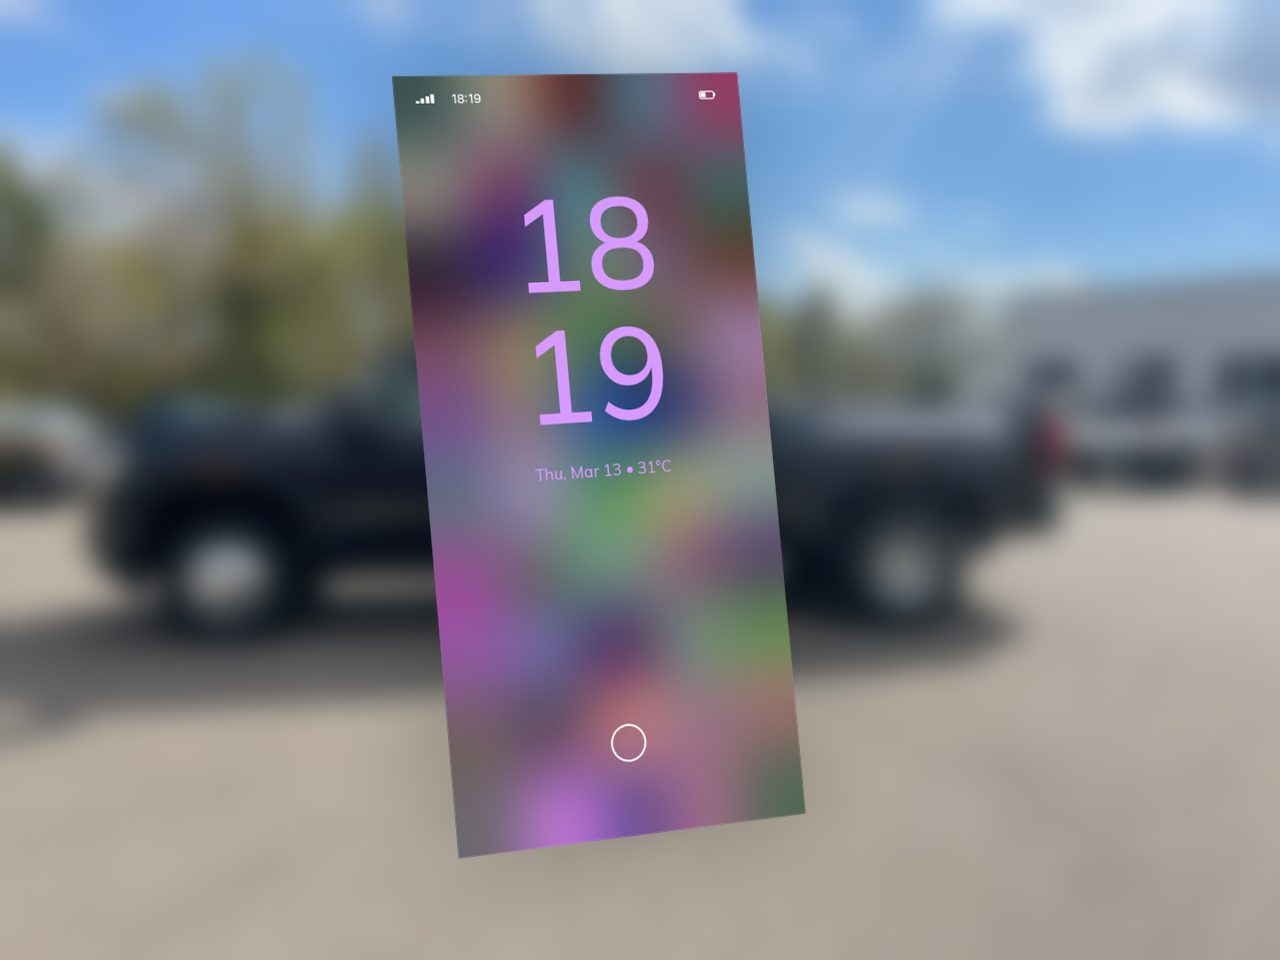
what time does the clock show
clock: 18:19
